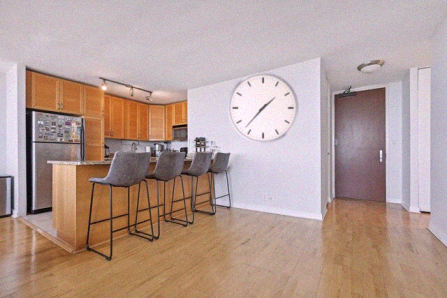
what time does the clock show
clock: 1:37
